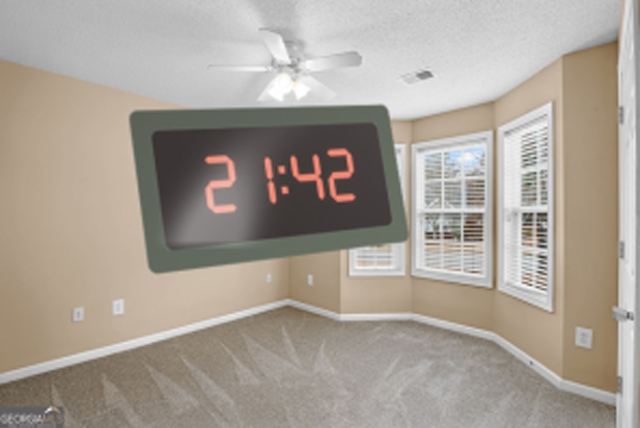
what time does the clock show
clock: 21:42
